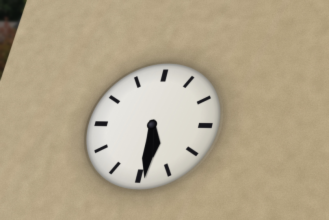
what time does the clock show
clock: 5:29
